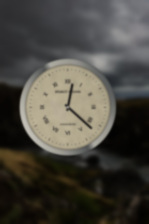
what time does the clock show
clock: 12:22
